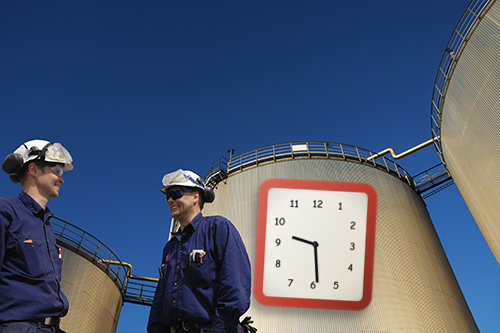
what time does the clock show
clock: 9:29
